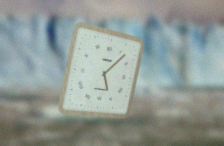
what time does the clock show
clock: 5:07
